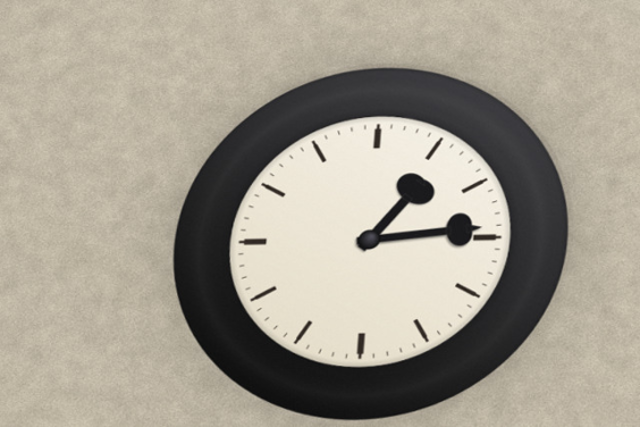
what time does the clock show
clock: 1:14
